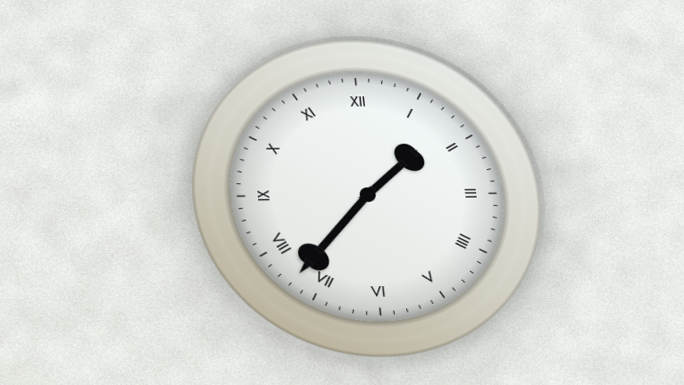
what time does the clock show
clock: 1:37
